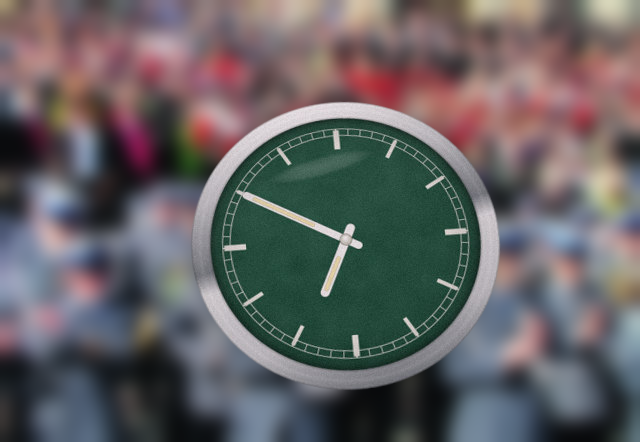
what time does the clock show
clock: 6:50
